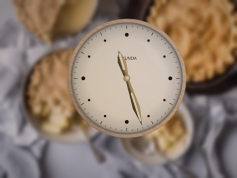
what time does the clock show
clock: 11:27
